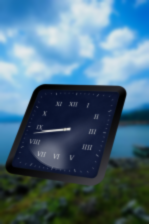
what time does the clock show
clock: 8:43
